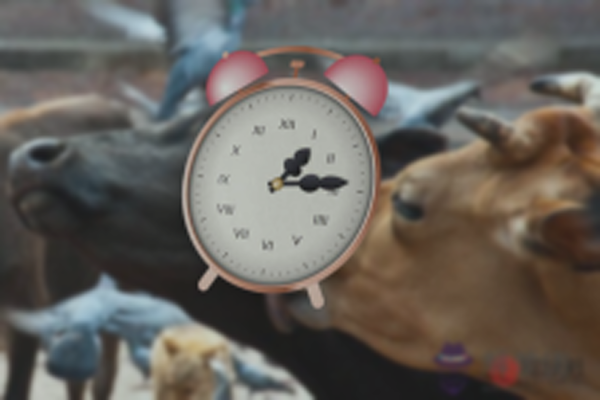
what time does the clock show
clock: 1:14
